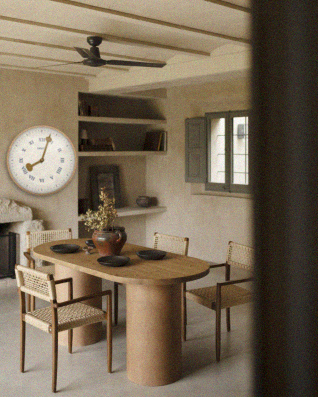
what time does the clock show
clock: 8:03
